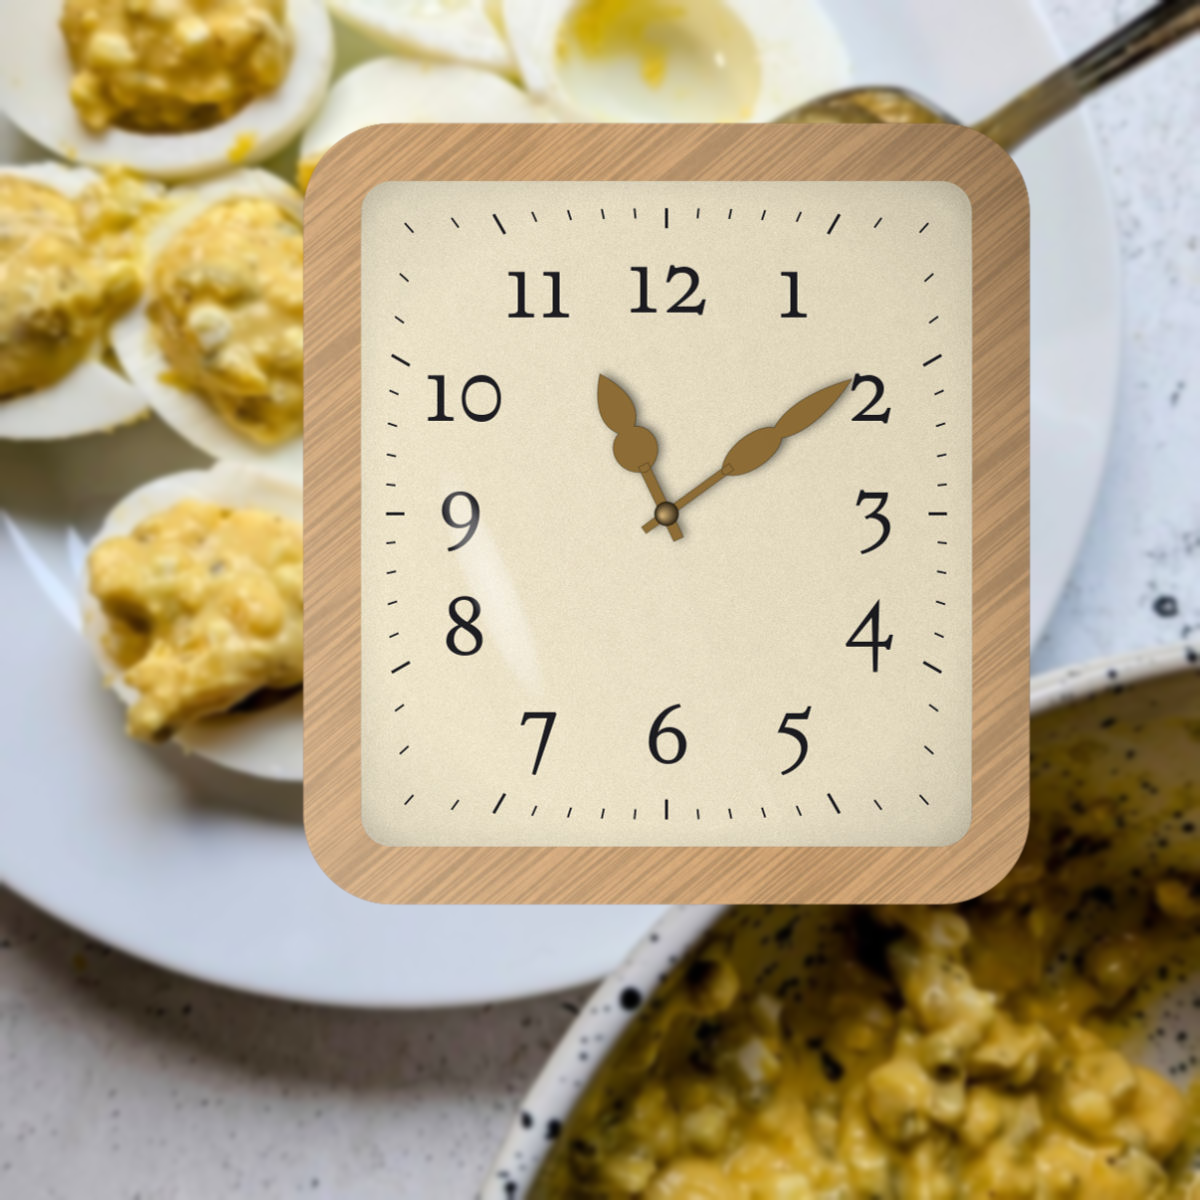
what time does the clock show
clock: 11:09
